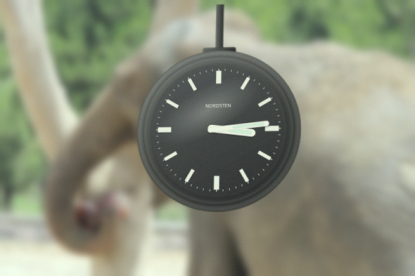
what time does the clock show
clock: 3:14
